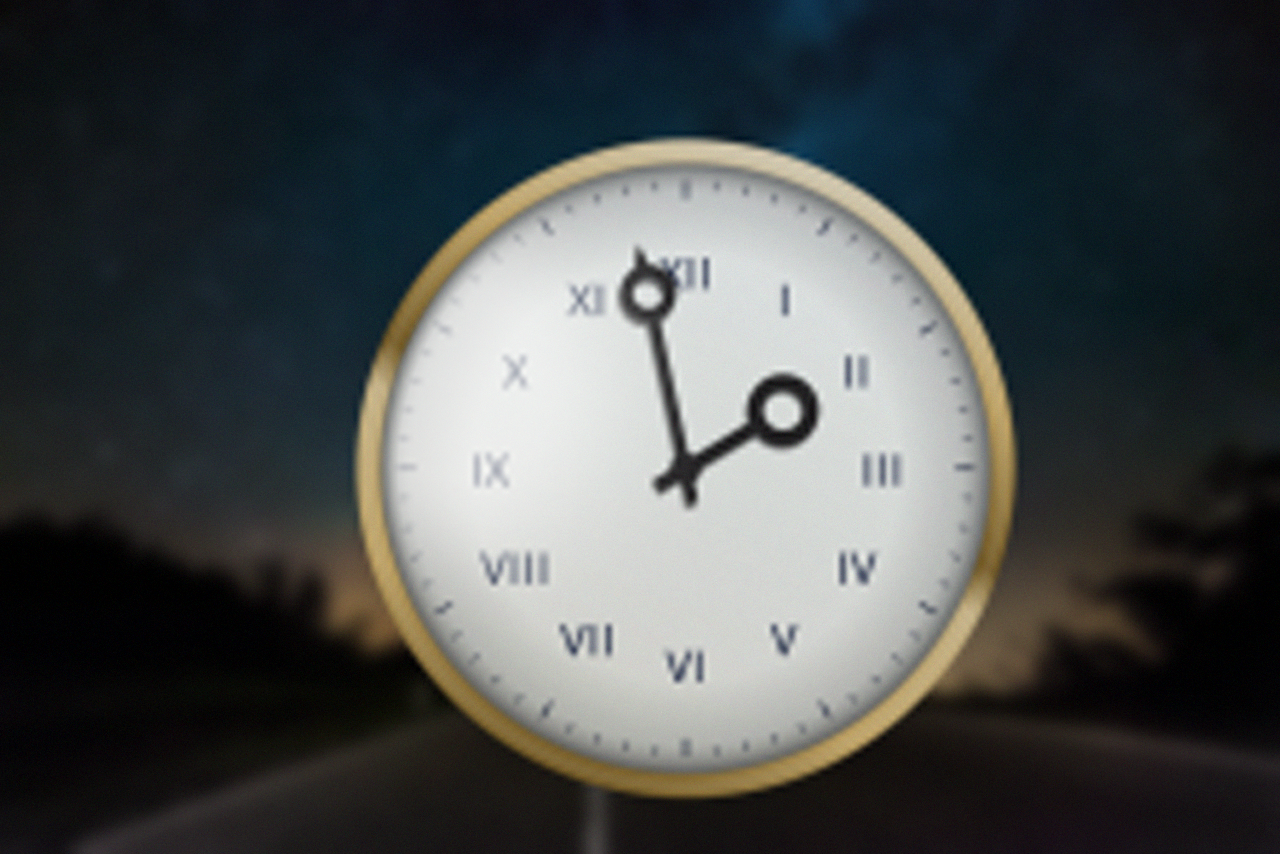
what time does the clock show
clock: 1:58
